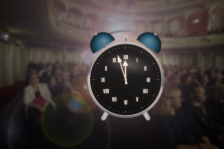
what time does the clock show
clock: 11:57
